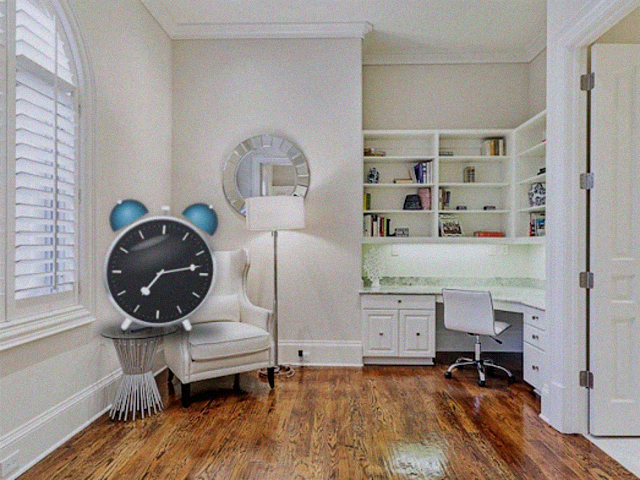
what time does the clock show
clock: 7:13
